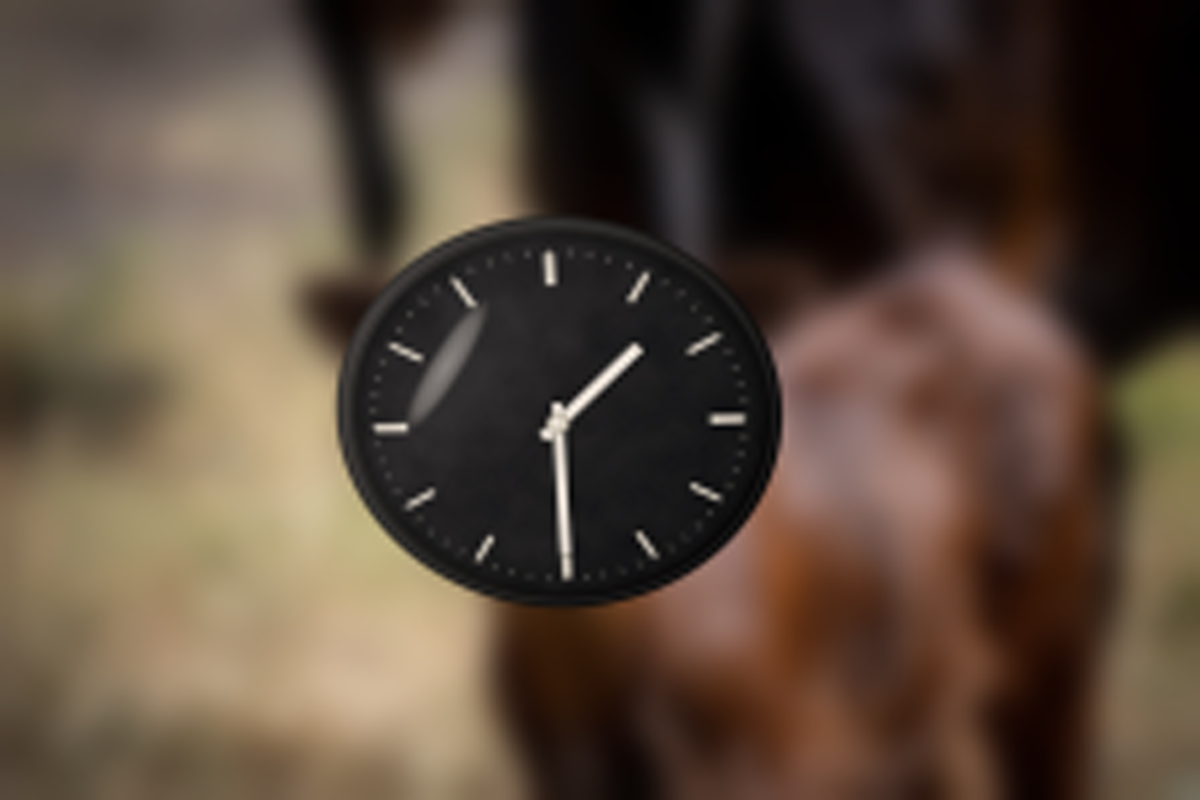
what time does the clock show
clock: 1:30
